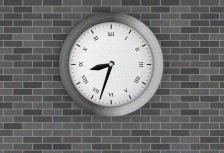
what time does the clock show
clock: 8:33
